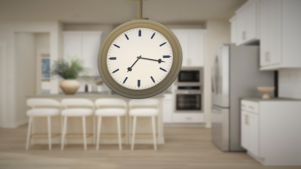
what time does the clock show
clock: 7:17
